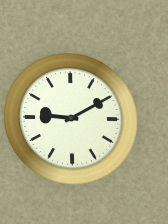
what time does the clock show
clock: 9:10
